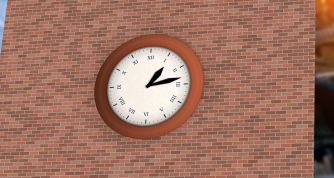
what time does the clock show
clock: 1:13
